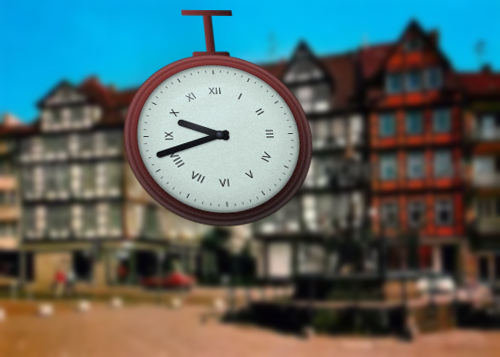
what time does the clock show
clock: 9:42
